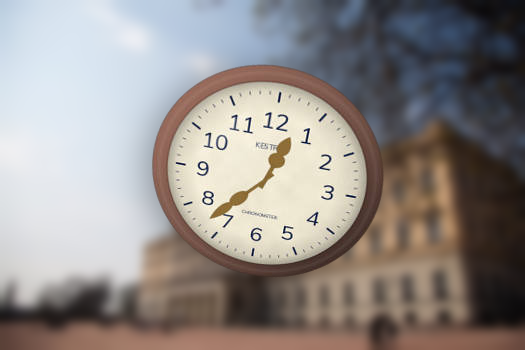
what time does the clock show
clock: 12:37
